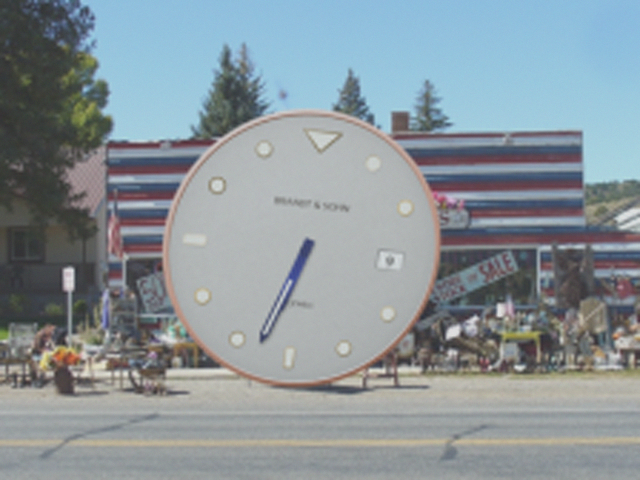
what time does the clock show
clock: 6:33
